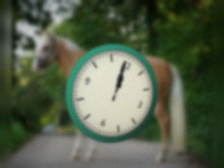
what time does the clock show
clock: 11:59
